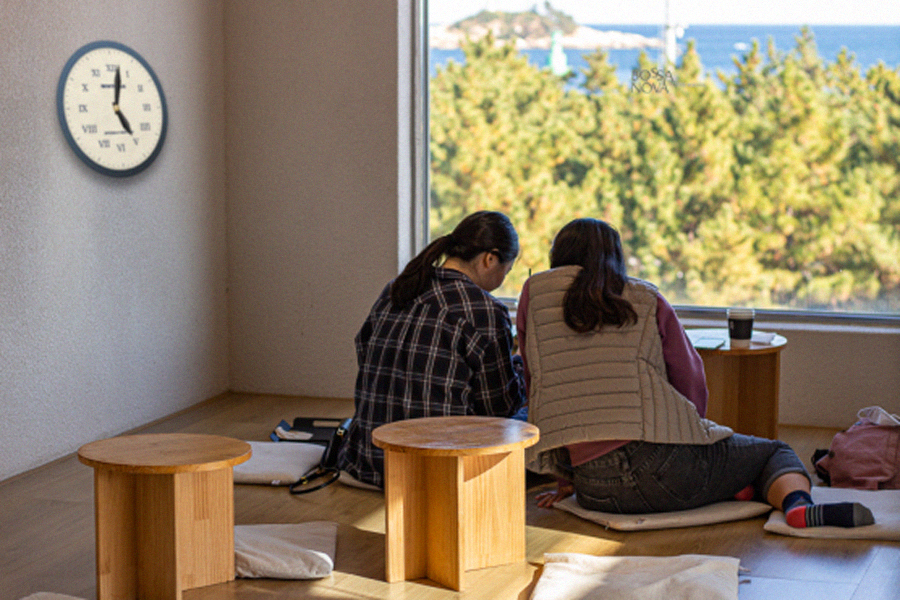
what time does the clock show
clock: 5:02
